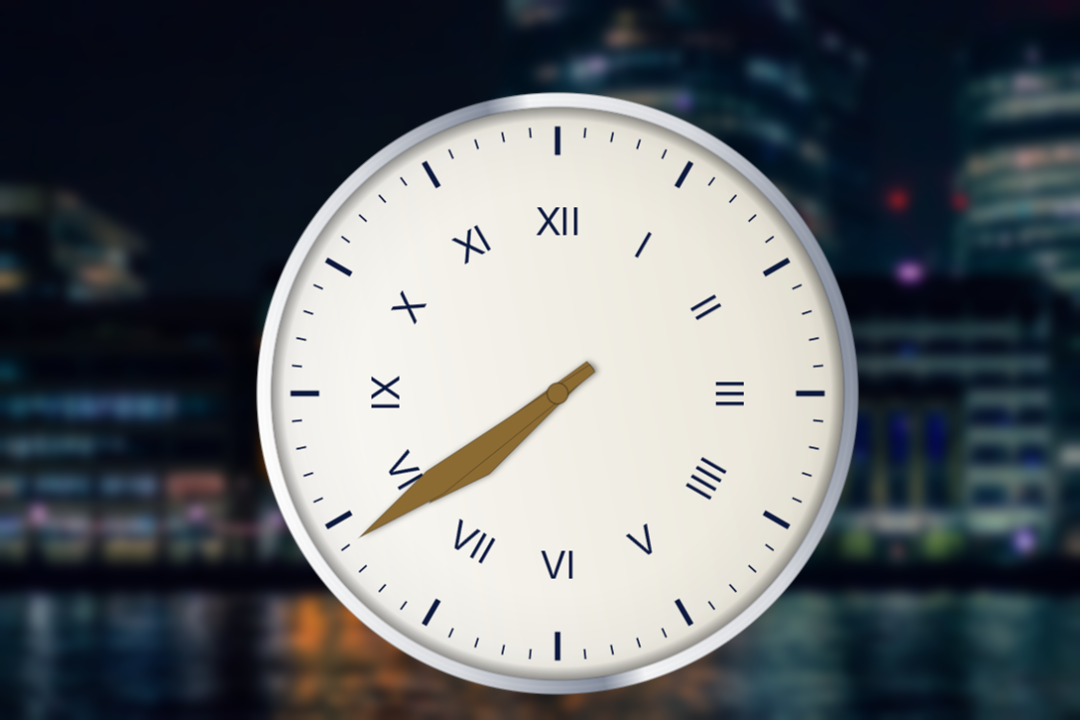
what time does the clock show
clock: 7:39
